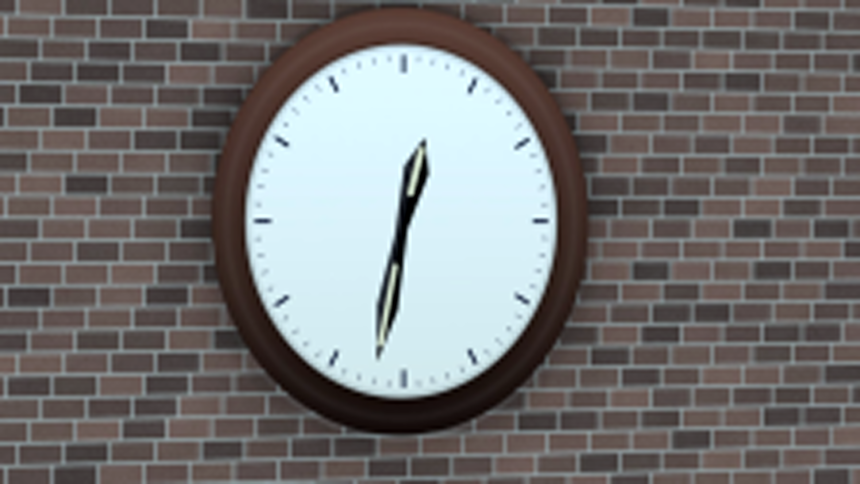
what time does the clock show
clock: 12:32
